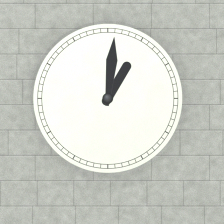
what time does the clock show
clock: 1:01
